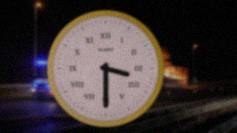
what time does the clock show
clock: 3:30
